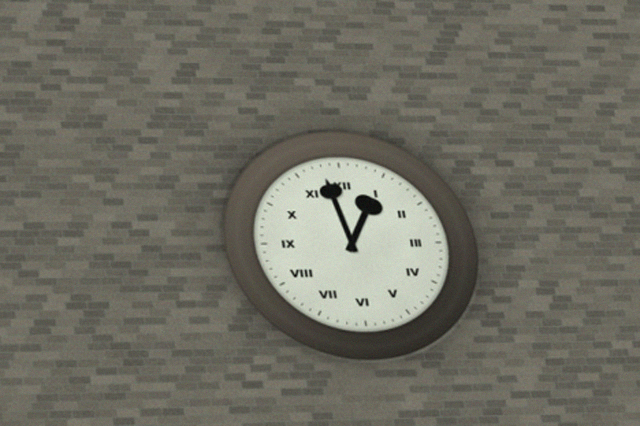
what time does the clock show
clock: 12:58
